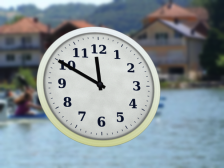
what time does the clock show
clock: 11:50
